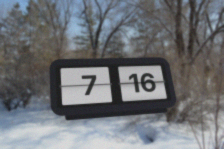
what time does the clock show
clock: 7:16
